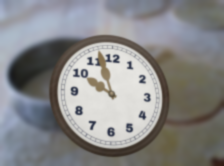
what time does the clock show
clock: 9:57
